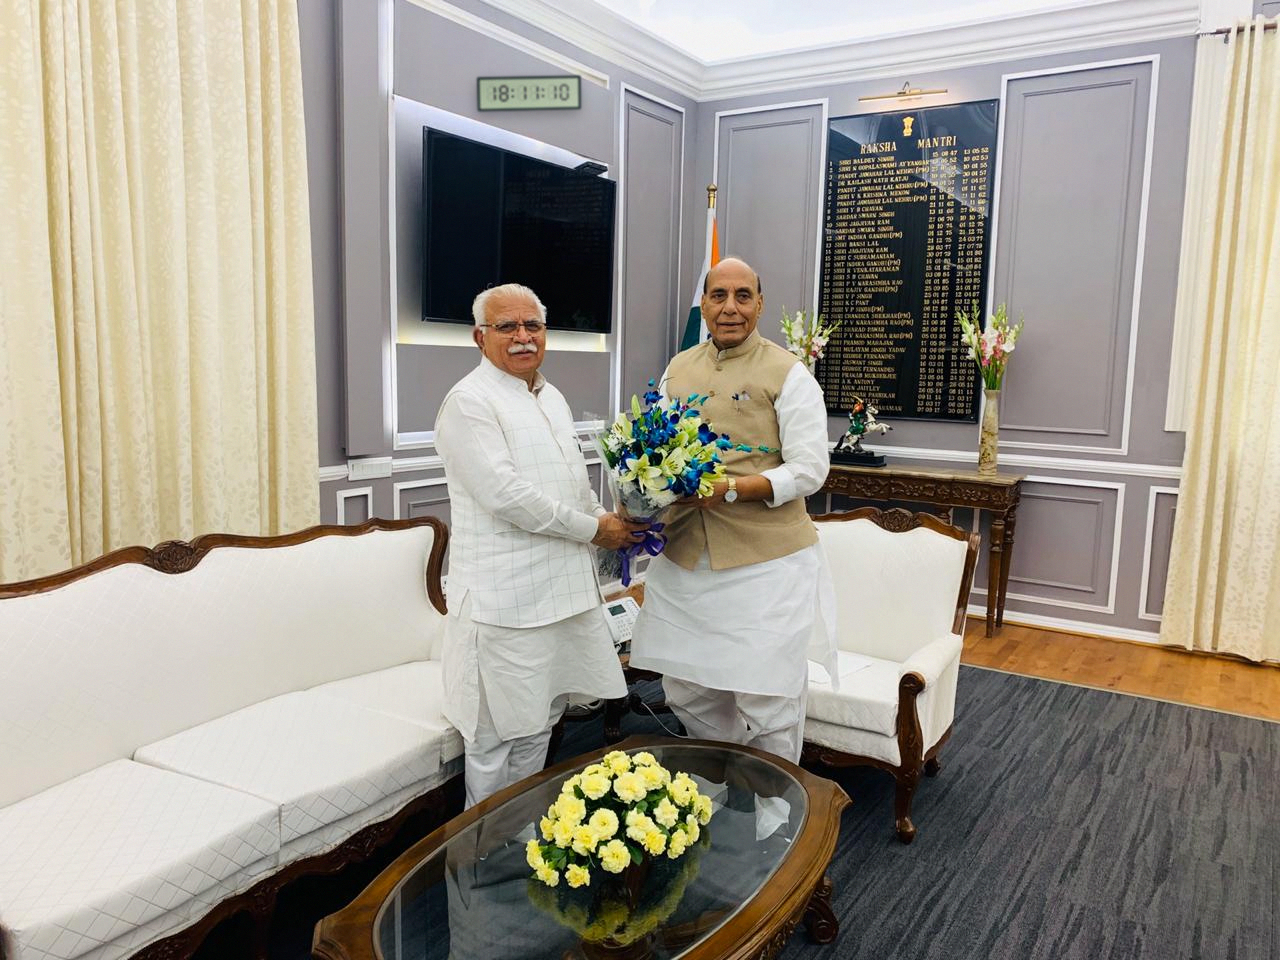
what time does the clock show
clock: 18:11:10
